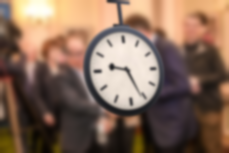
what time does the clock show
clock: 9:26
